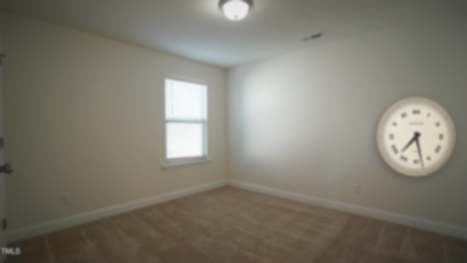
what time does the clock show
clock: 7:28
